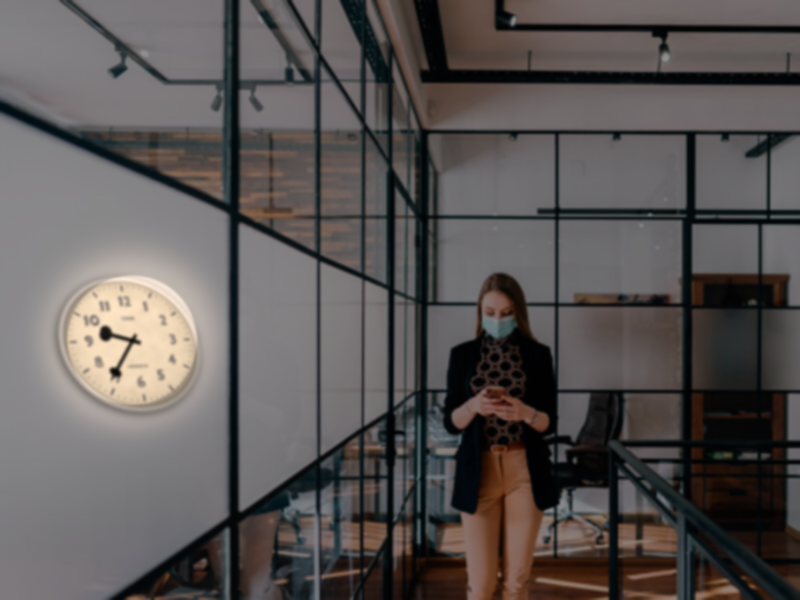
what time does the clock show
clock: 9:36
